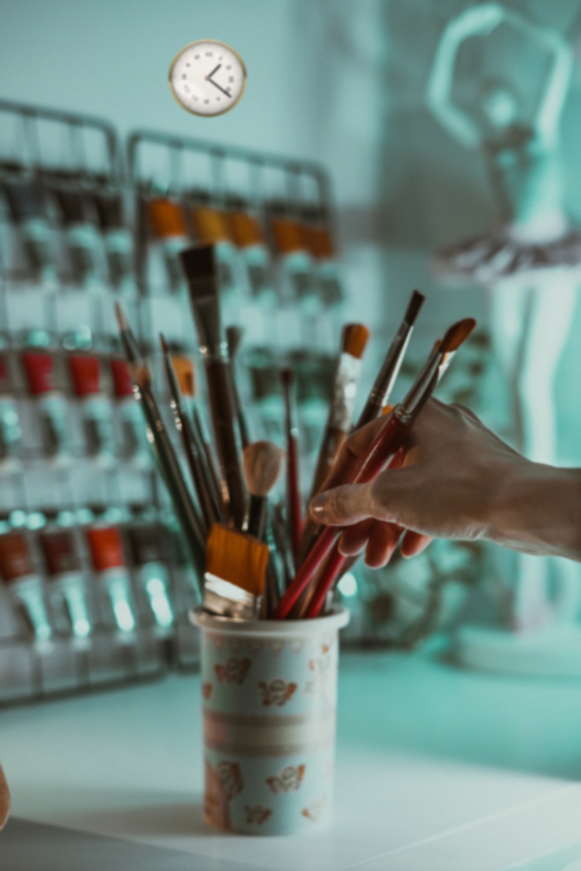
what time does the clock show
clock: 1:21
